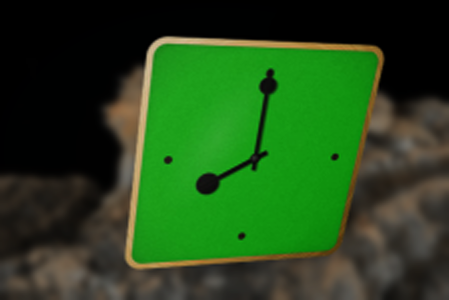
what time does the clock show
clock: 8:00
